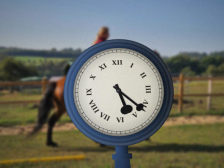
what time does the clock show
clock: 5:22
